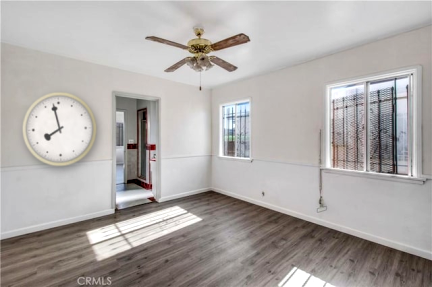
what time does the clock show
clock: 7:58
